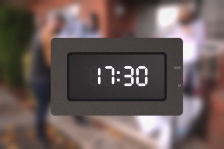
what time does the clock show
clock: 17:30
